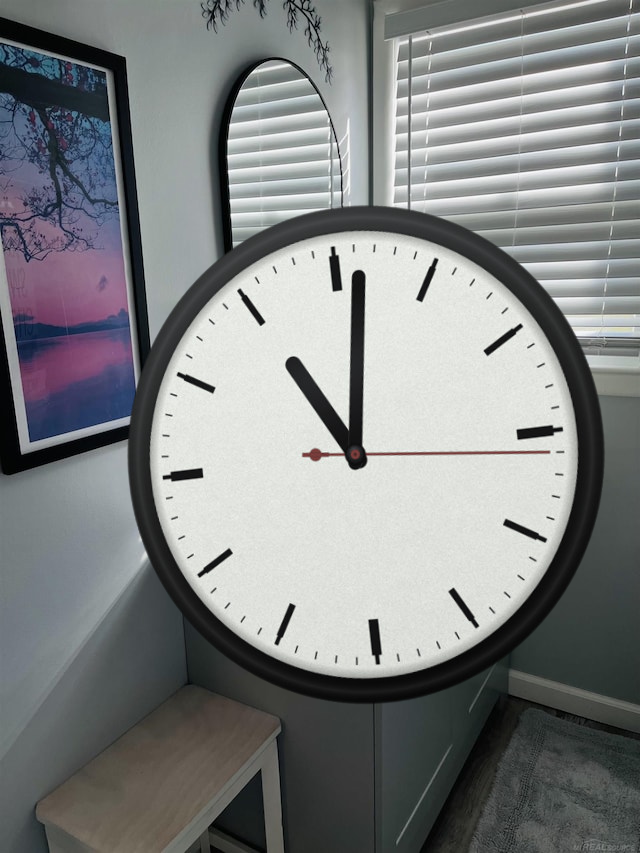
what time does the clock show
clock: 11:01:16
